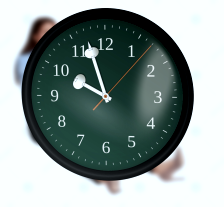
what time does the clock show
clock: 9:57:07
